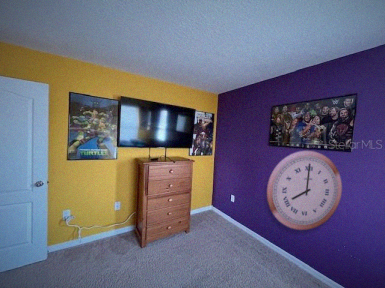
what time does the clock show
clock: 8:00
